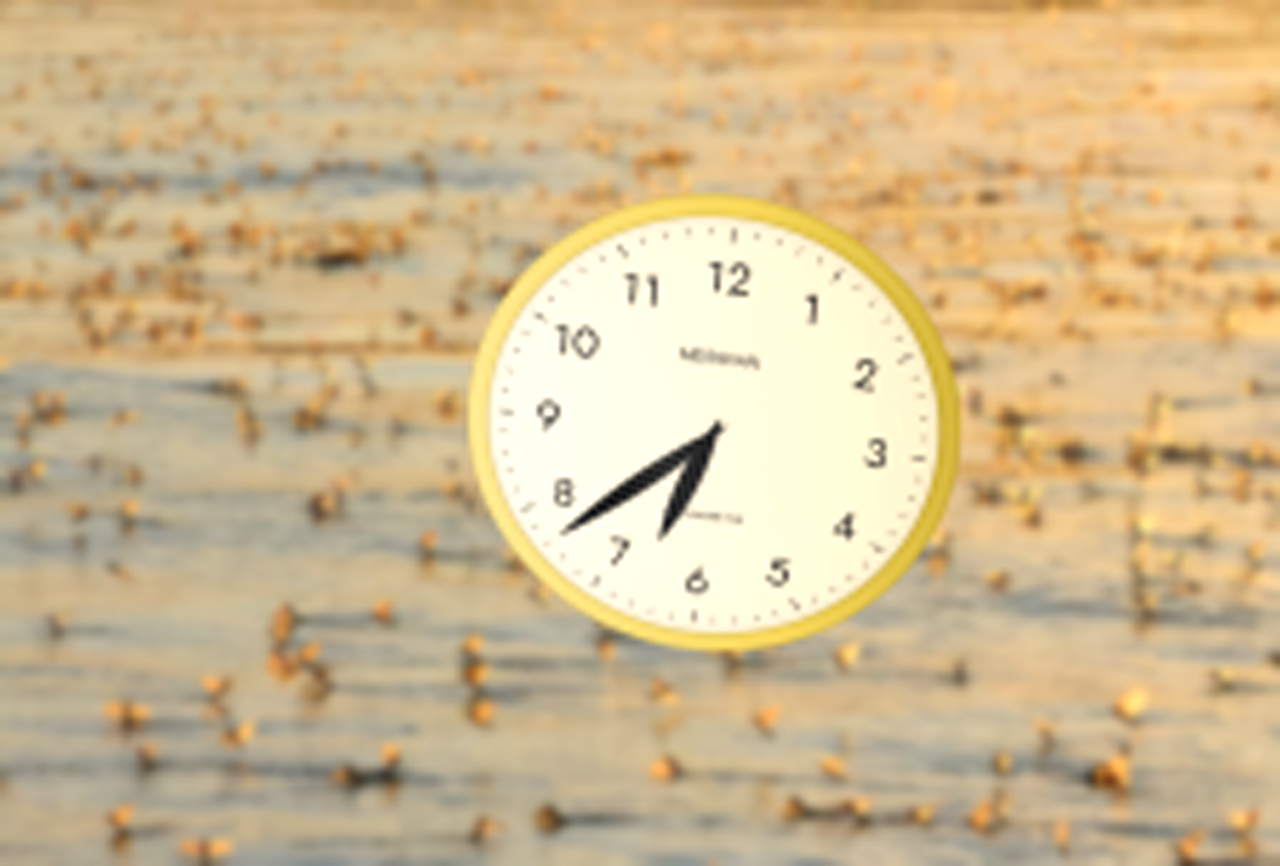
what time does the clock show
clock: 6:38
